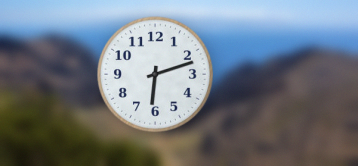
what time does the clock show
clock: 6:12
